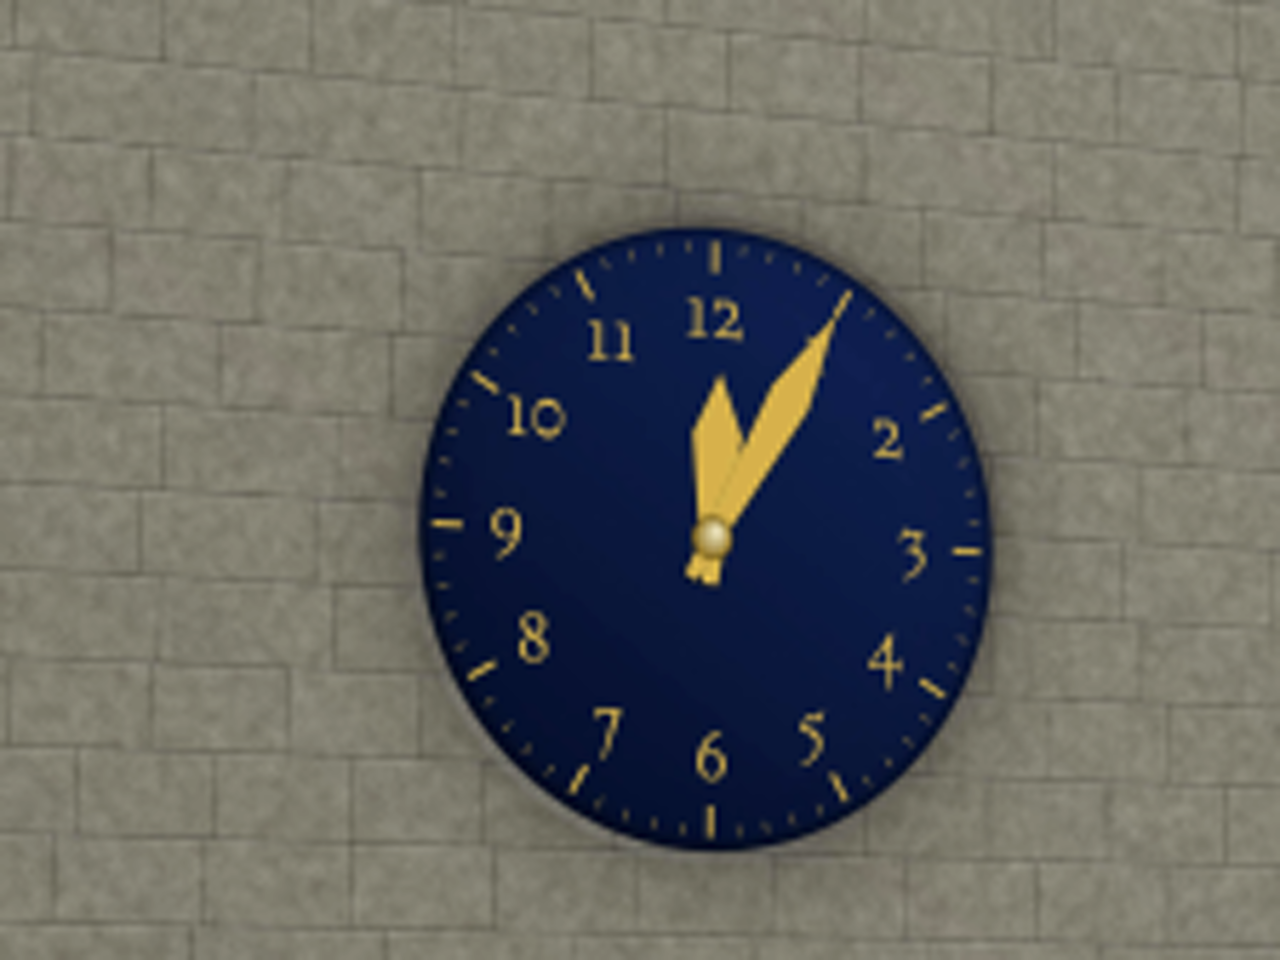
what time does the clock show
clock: 12:05
